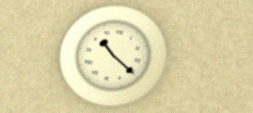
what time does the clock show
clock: 10:20
